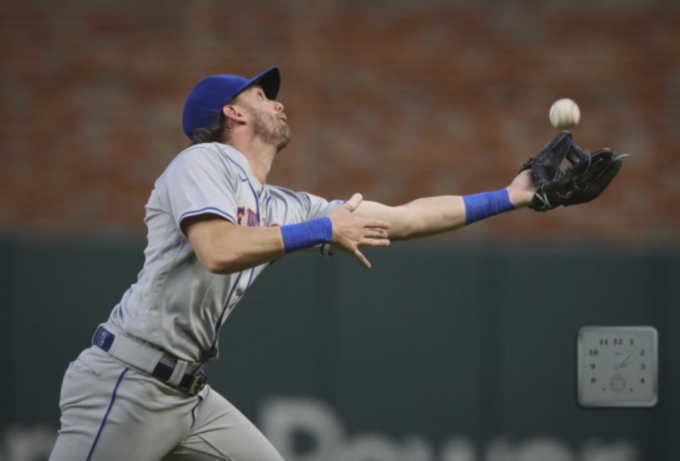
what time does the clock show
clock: 2:07
